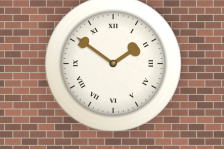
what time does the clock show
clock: 1:51
